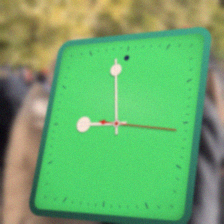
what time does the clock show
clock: 8:58:16
